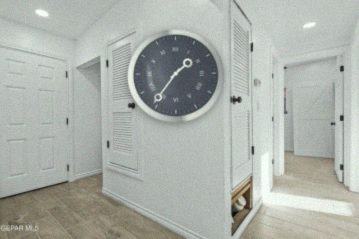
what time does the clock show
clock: 1:36
